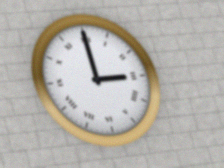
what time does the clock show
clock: 3:00
